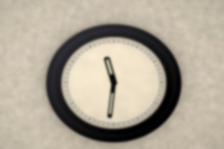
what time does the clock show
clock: 11:31
